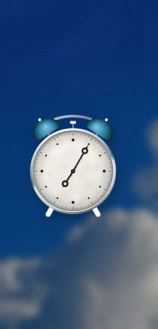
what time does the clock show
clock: 7:05
